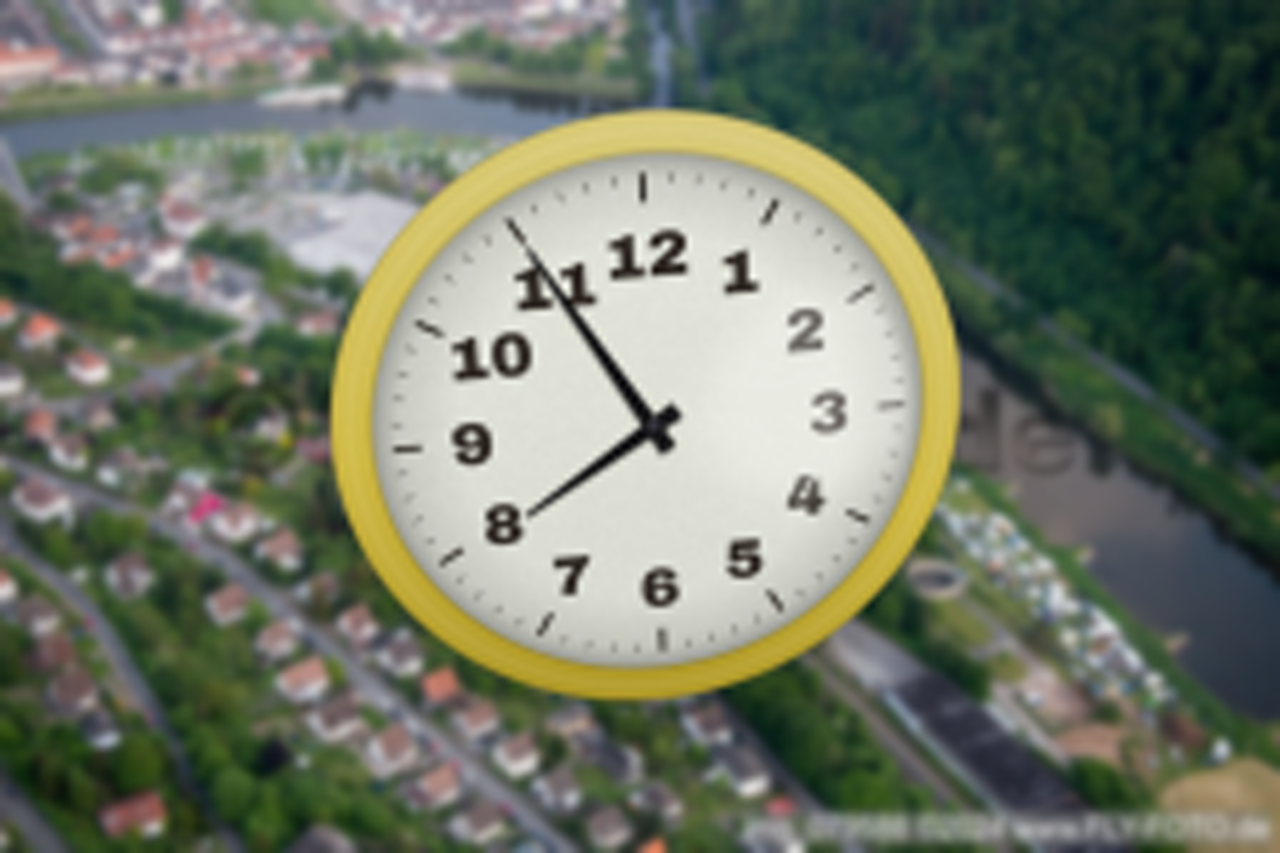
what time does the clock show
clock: 7:55
